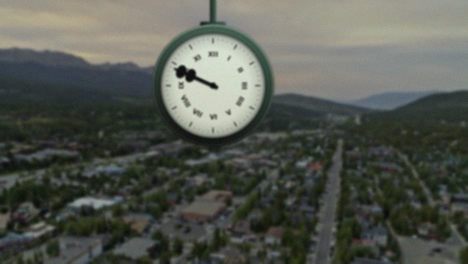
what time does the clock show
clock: 9:49
